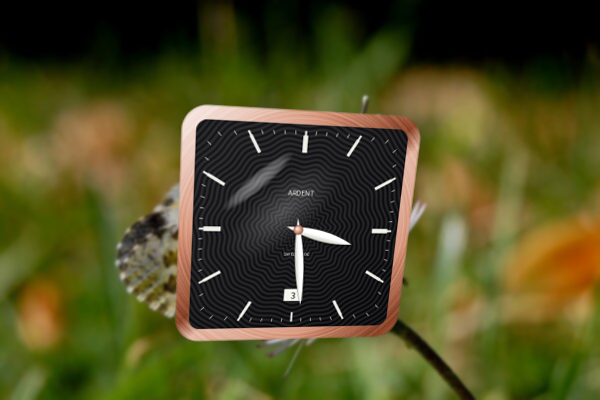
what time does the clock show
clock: 3:29
